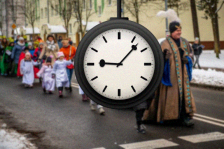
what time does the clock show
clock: 9:07
